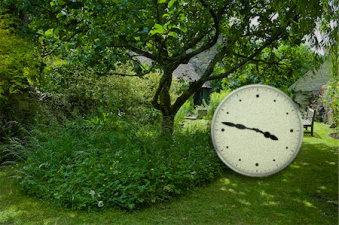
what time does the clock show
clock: 3:47
